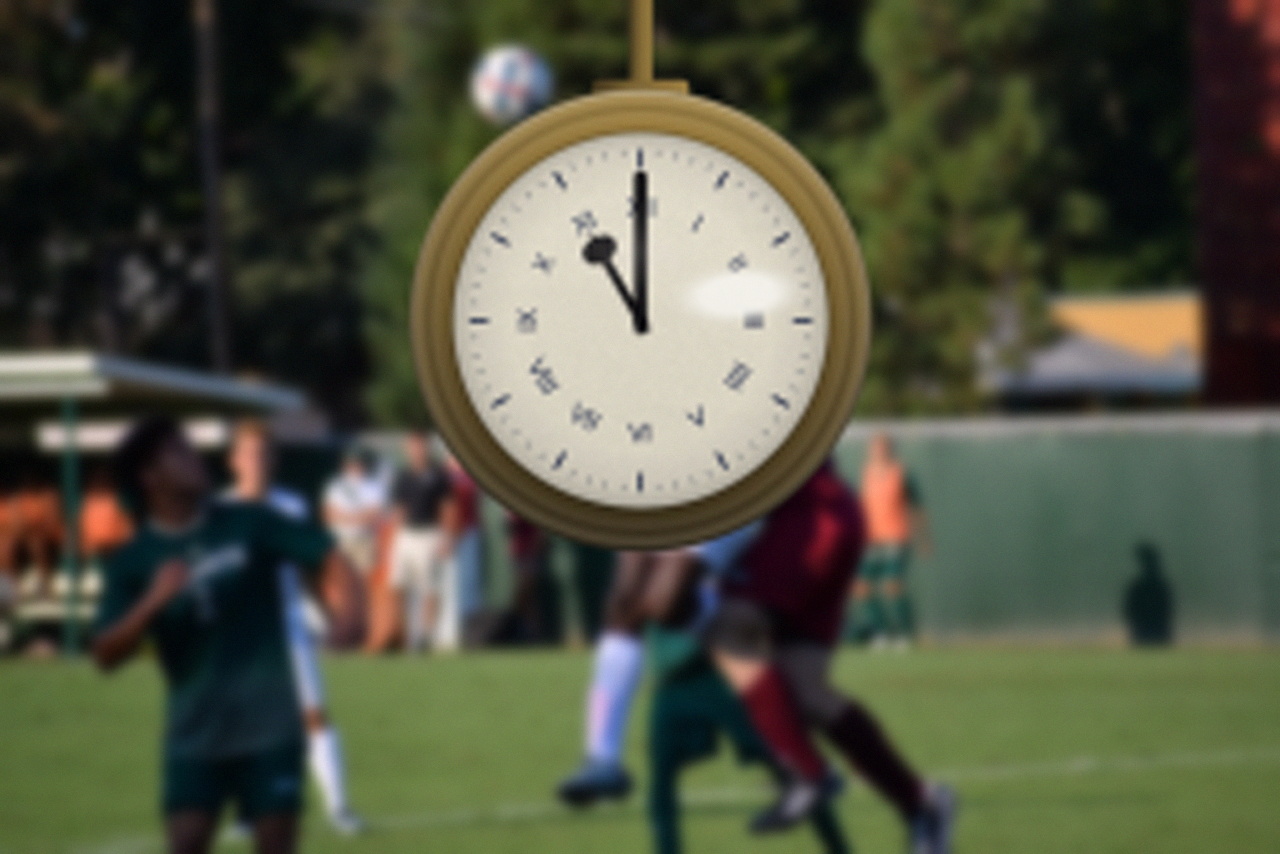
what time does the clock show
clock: 11:00
